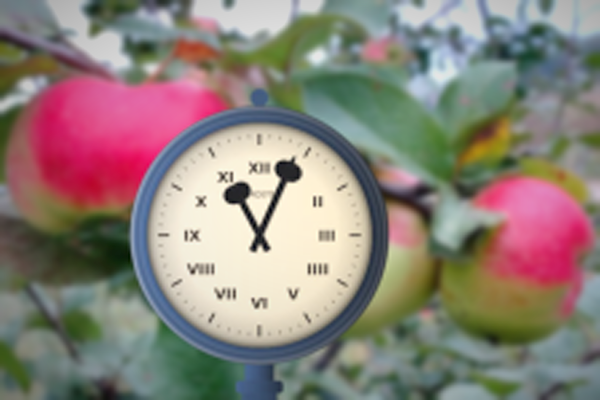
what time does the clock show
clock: 11:04
